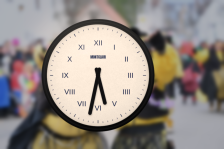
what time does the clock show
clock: 5:32
